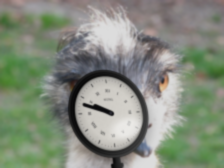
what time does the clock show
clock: 9:48
